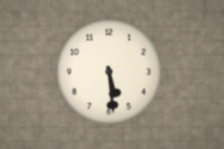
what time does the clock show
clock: 5:29
